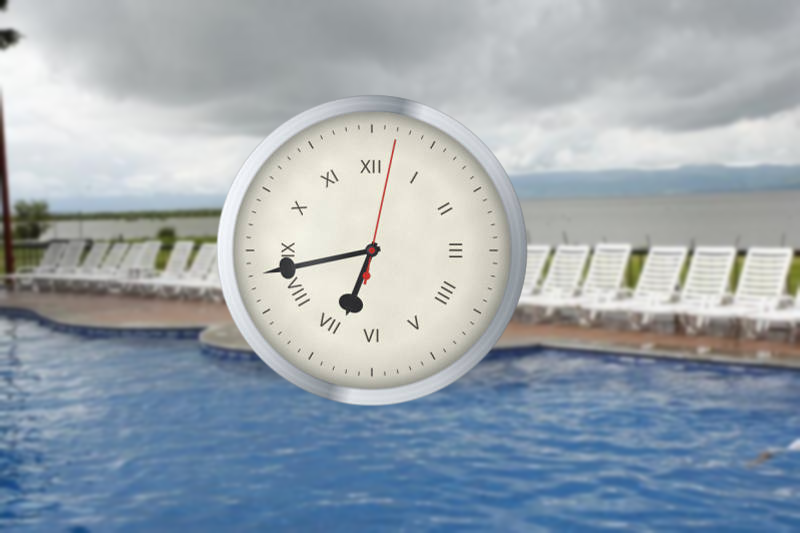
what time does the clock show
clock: 6:43:02
